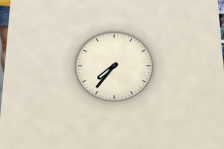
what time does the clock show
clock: 7:36
